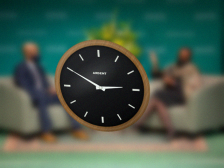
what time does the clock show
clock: 2:50
